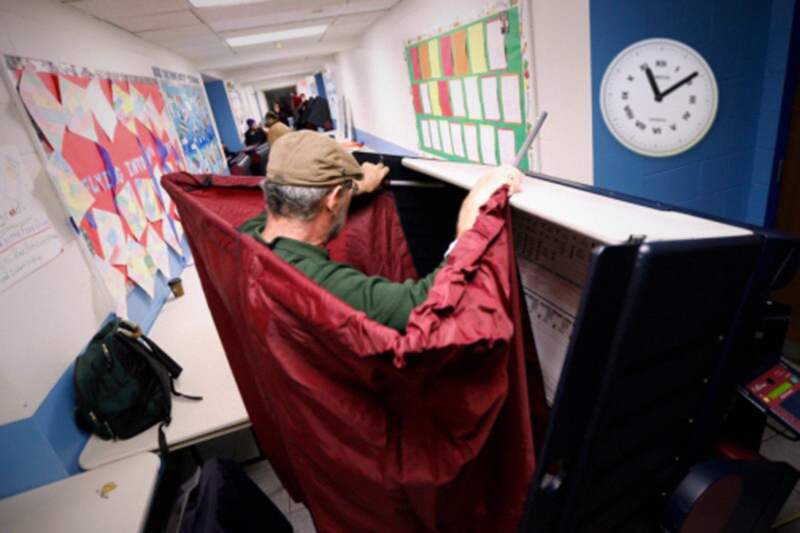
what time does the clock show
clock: 11:09
